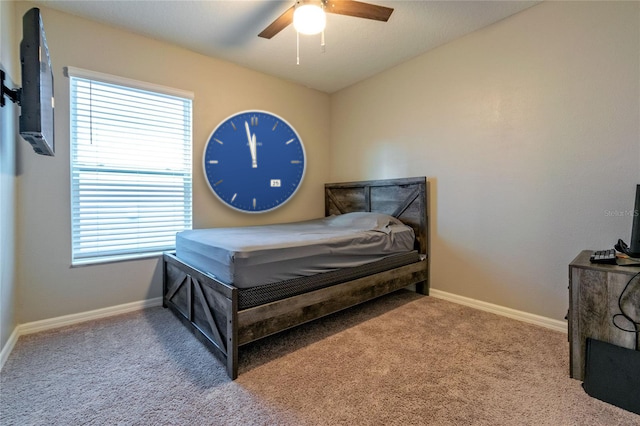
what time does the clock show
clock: 11:58
